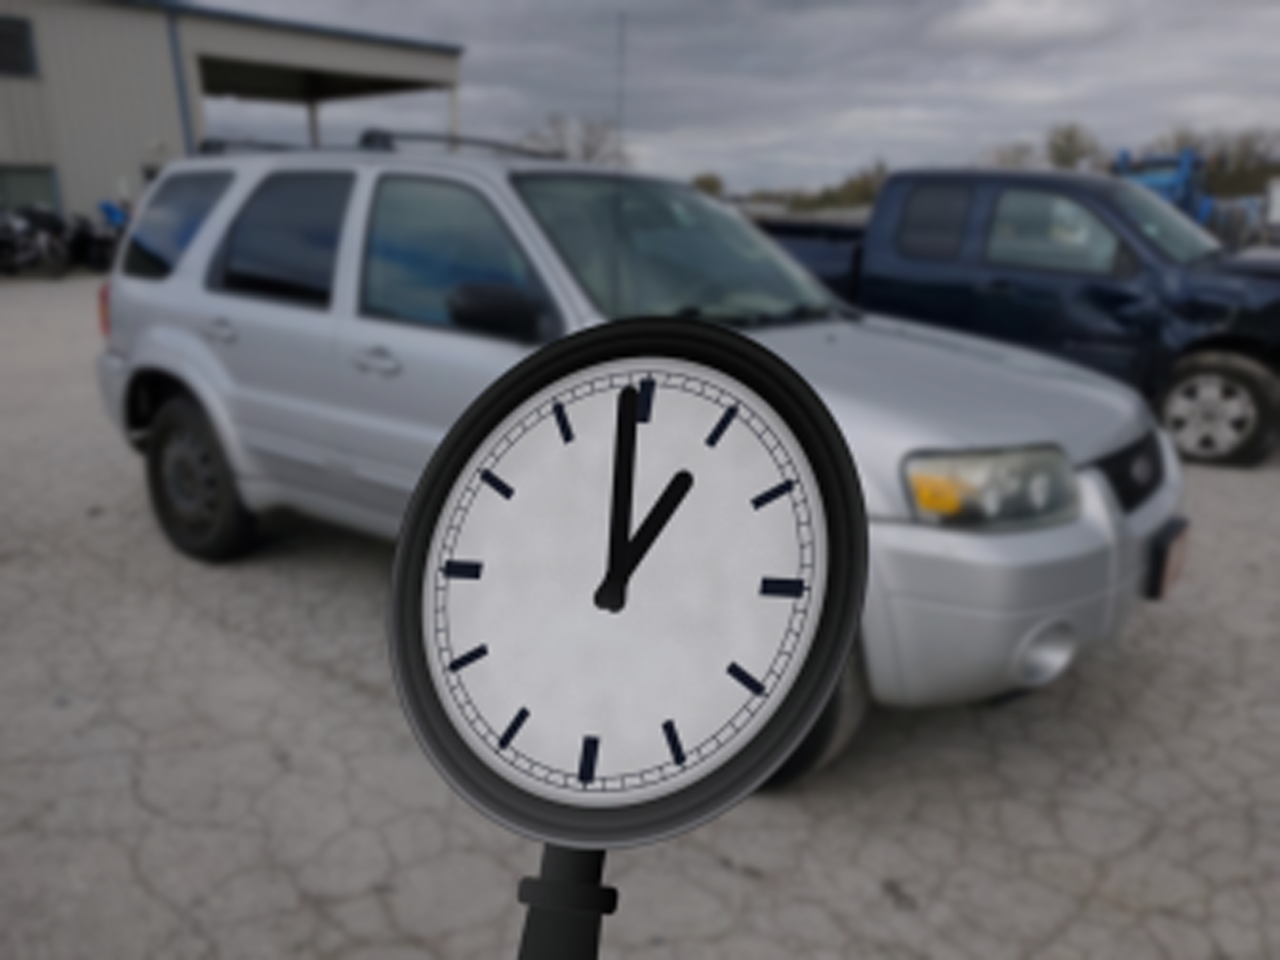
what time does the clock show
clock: 12:59
